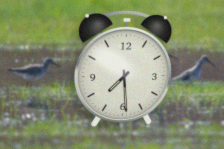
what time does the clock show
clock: 7:29
